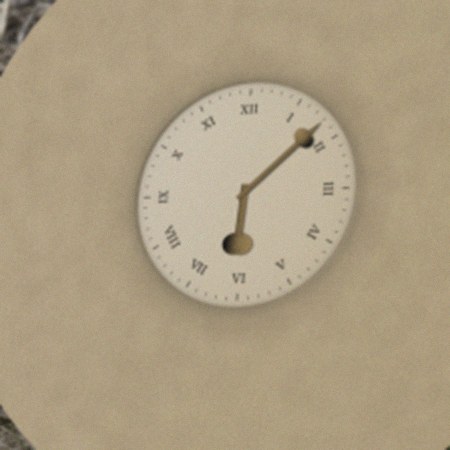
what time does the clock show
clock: 6:08
